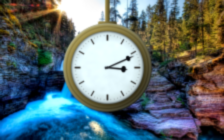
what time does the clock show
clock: 3:11
